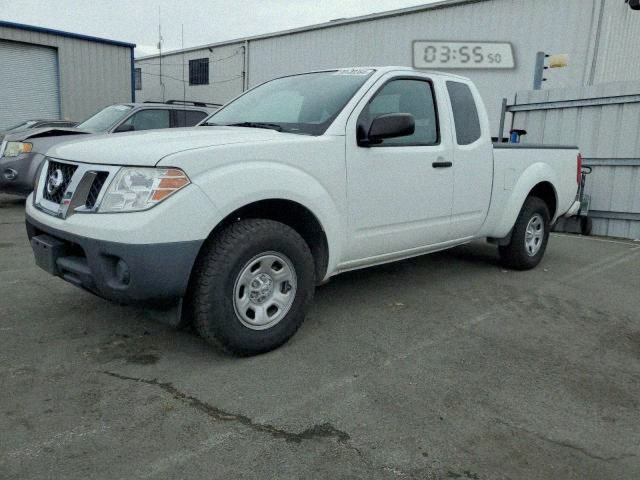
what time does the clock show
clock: 3:55
